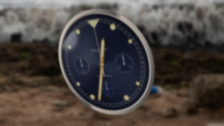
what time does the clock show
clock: 12:33
